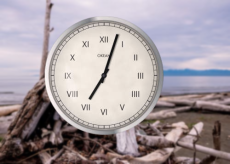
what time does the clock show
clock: 7:03
